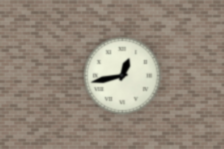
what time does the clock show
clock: 12:43
